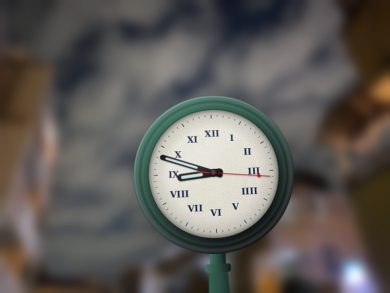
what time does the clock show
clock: 8:48:16
